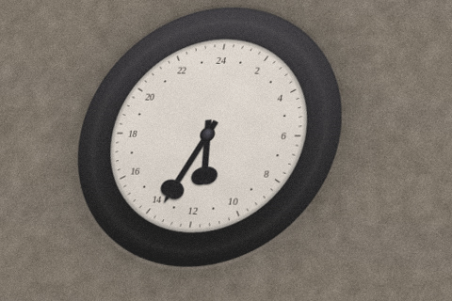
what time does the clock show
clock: 11:34
